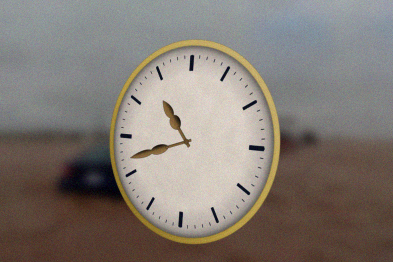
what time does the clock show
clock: 10:42
